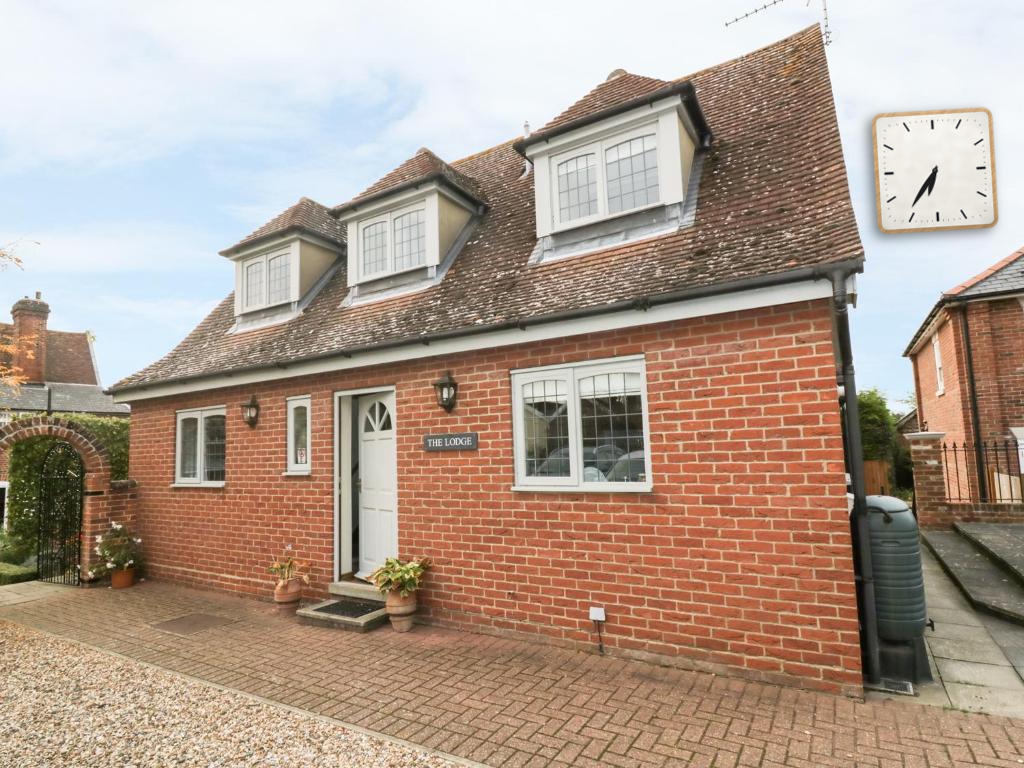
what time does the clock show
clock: 6:36
